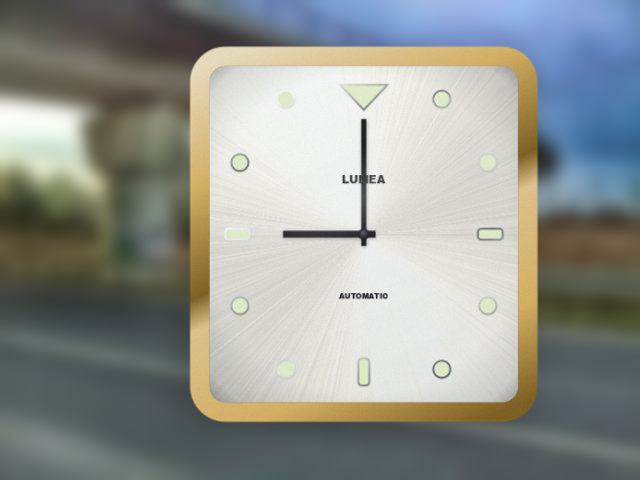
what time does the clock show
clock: 9:00
